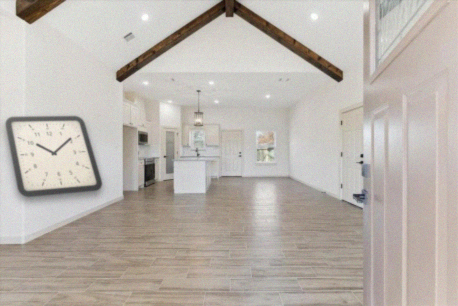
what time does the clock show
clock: 10:09
